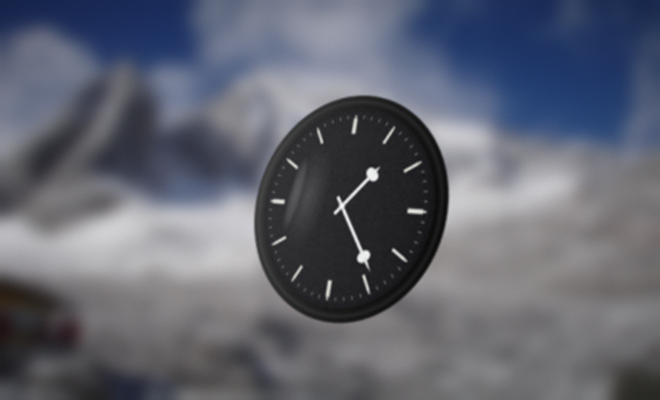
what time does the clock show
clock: 1:24
